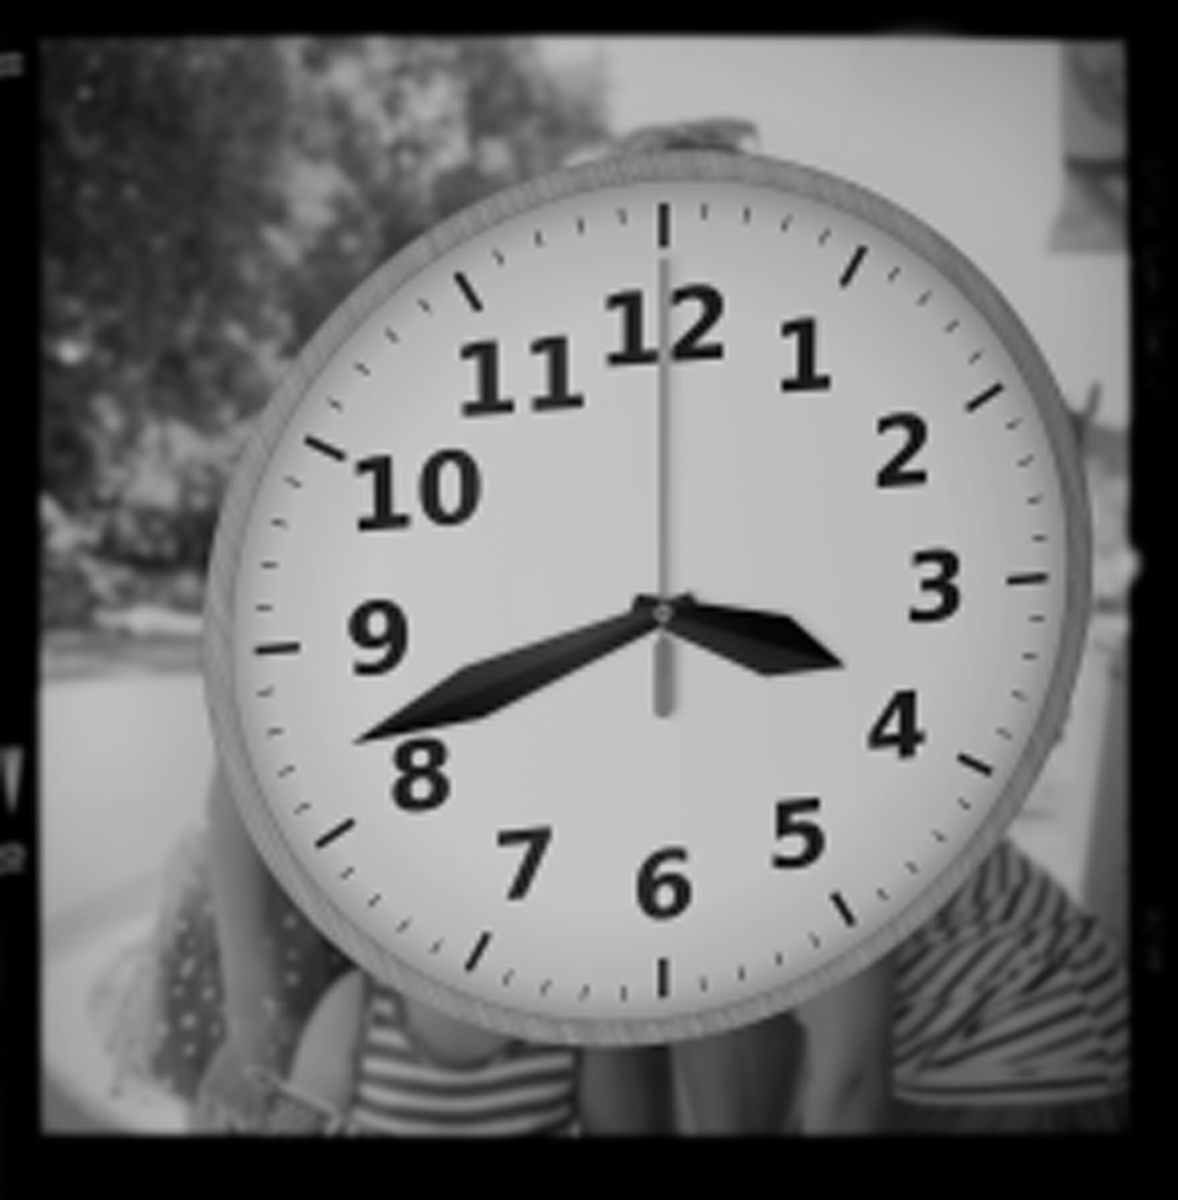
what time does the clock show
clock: 3:42:00
